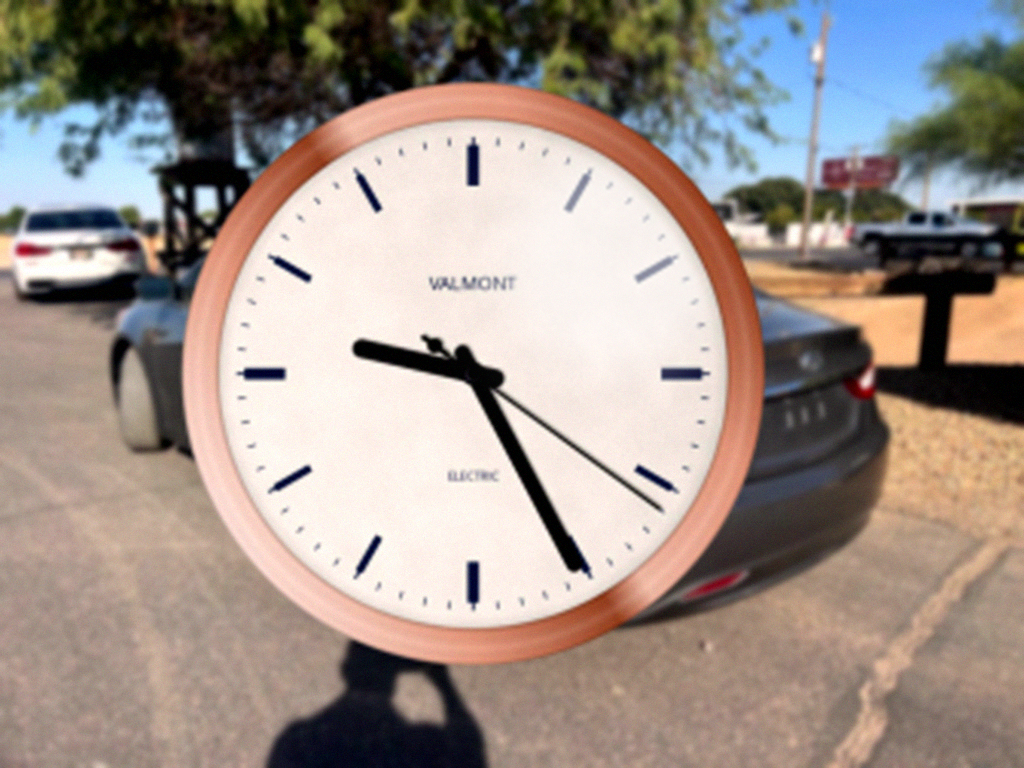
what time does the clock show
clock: 9:25:21
